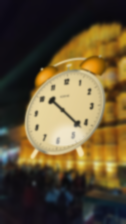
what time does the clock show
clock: 10:22
